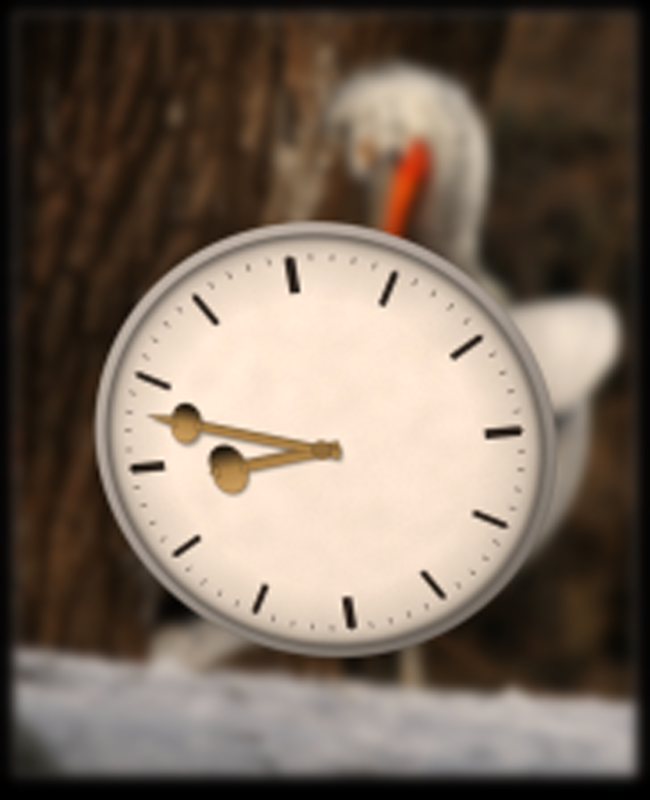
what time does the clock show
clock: 8:48
